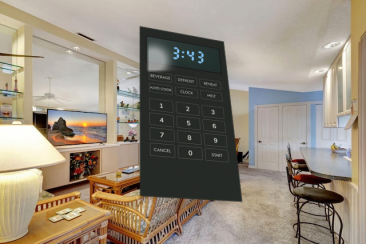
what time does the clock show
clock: 3:43
